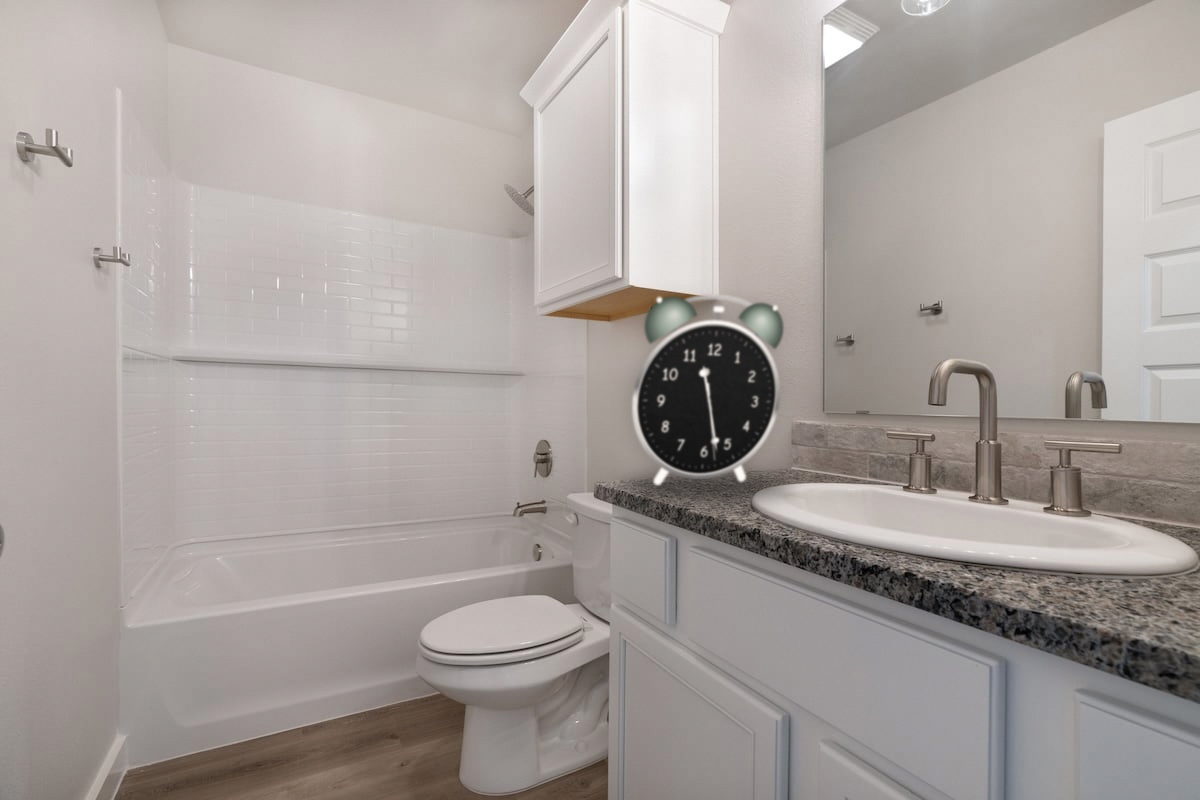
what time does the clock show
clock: 11:27:28
